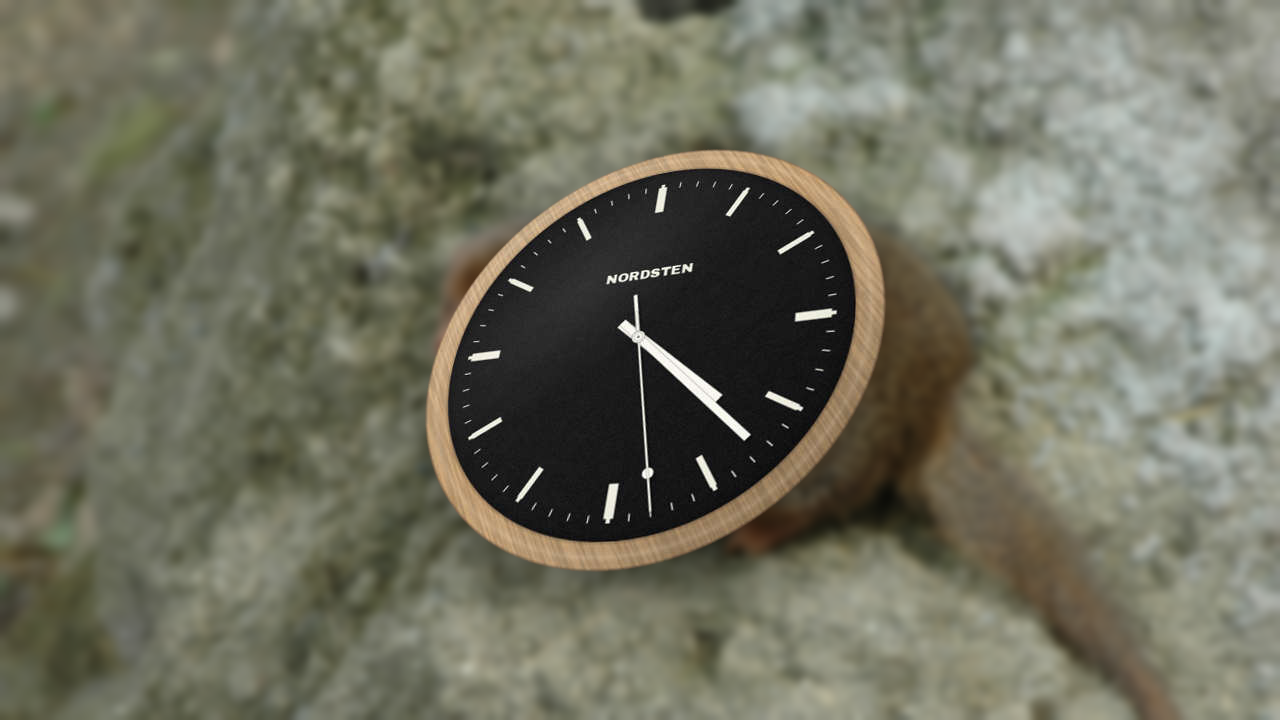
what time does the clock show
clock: 4:22:28
